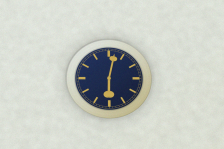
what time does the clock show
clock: 6:02
